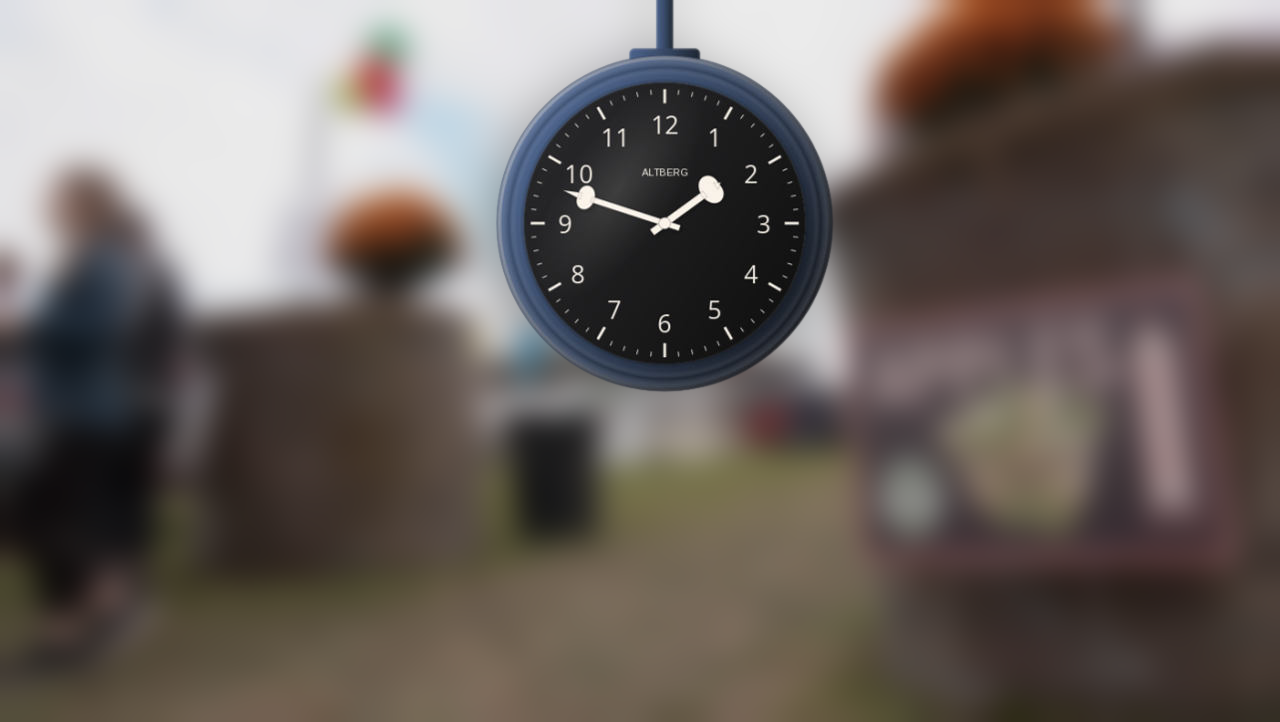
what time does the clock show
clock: 1:48
